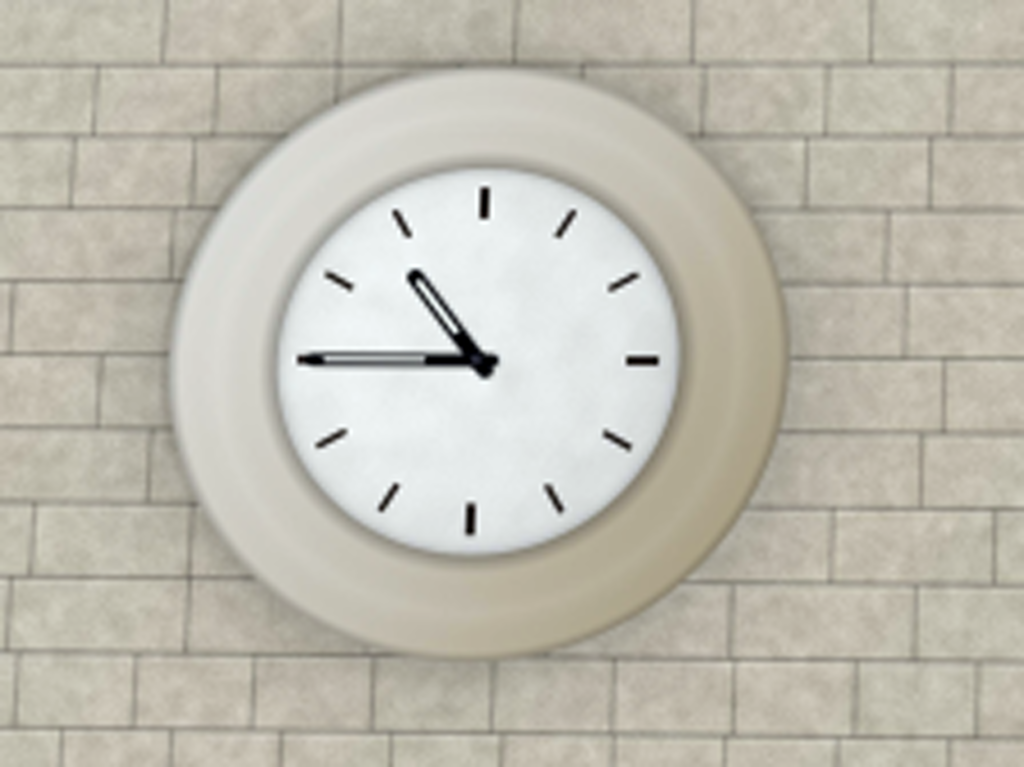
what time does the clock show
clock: 10:45
